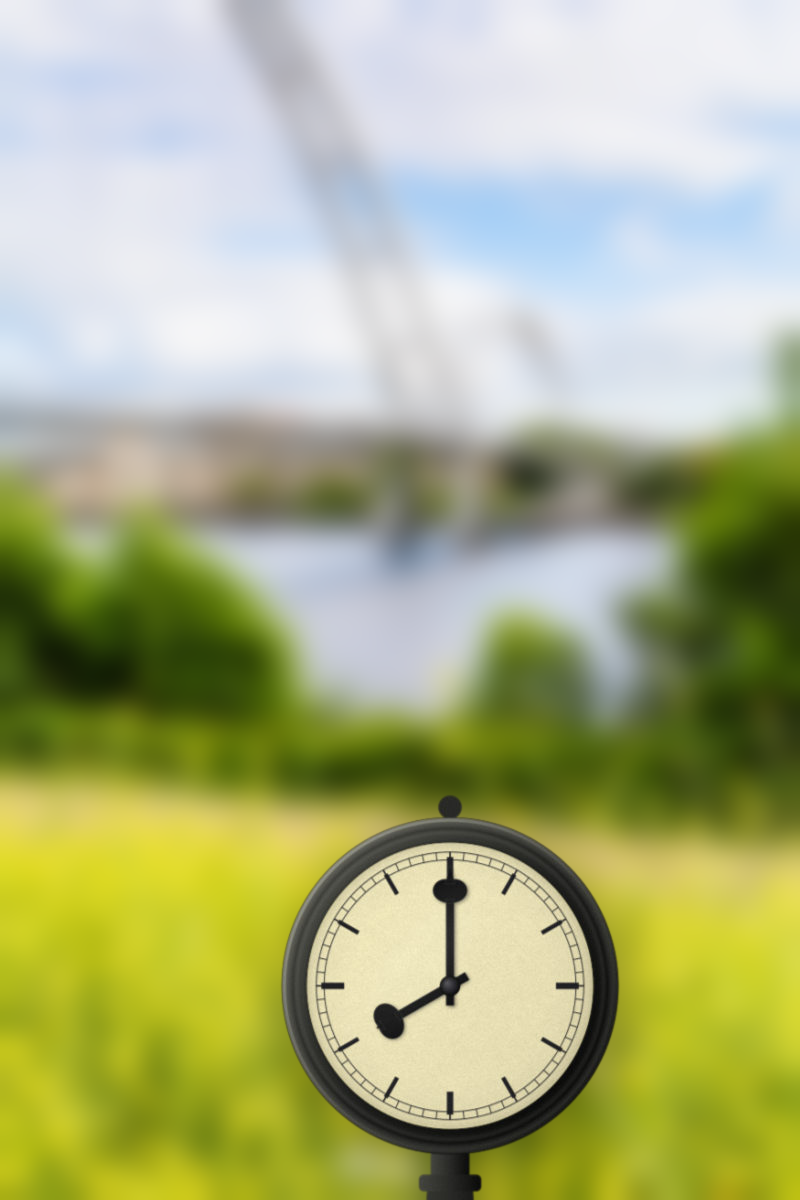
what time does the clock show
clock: 8:00
